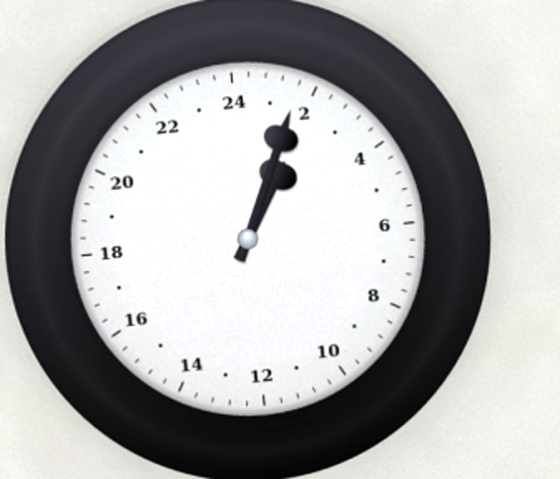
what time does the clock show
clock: 2:04
